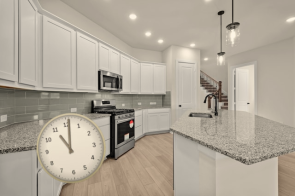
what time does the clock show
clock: 11:01
